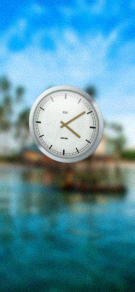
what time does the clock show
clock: 4:09
